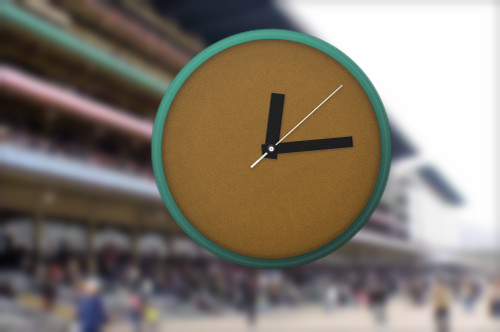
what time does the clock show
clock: 12:14:08
